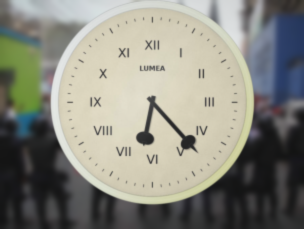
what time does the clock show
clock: 6:23
